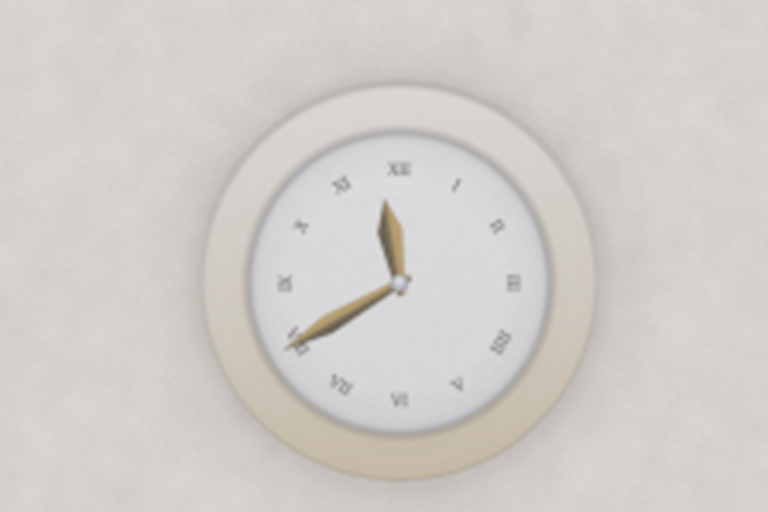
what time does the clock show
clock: 11:40
